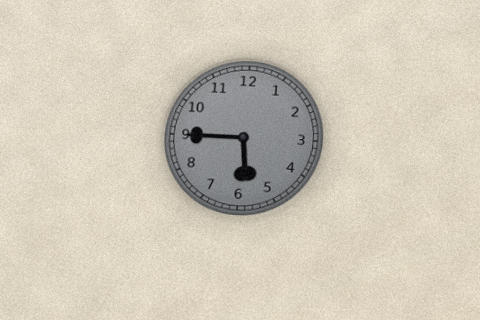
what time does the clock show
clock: 5:45
